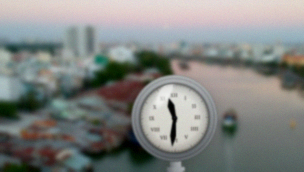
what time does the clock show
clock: 11:31
